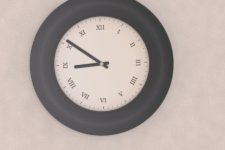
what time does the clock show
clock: 8:51
